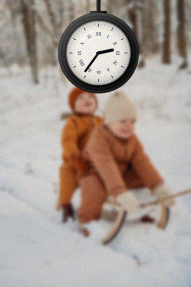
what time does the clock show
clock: 2:36
